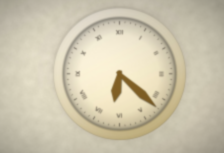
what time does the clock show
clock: 6:22
